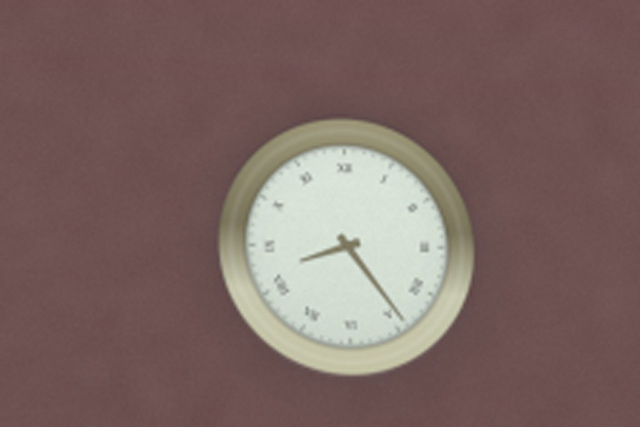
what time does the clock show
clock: 8:24
